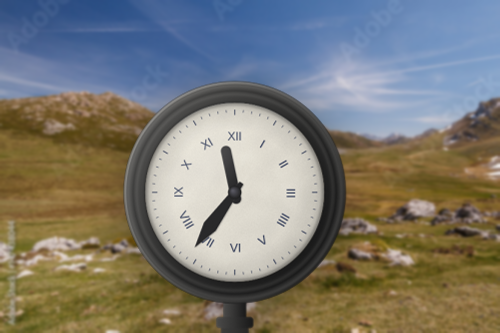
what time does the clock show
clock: 11:36
